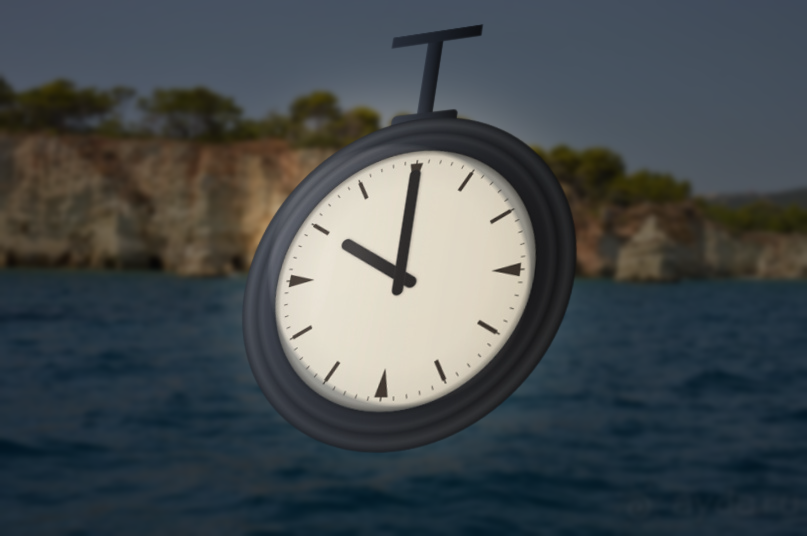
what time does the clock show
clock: 10:00
